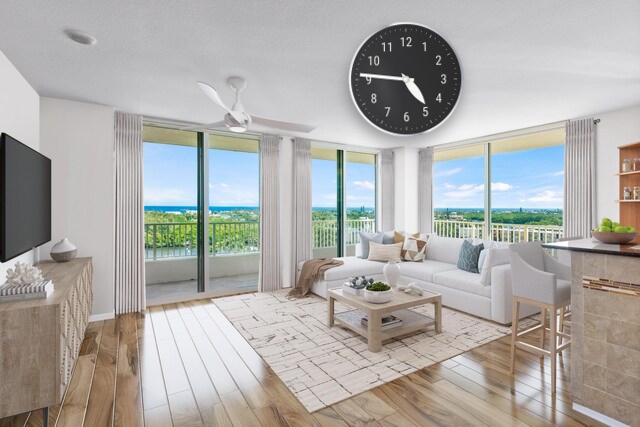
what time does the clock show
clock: 4:46
